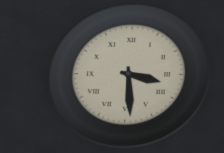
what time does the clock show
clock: 3:29
